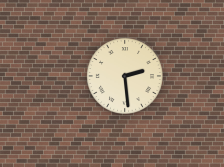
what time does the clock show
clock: 2:29
